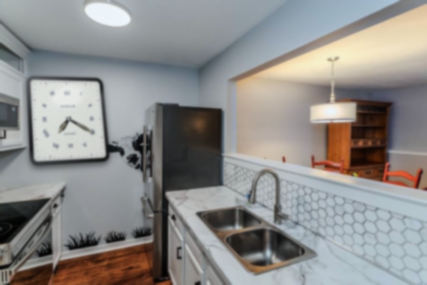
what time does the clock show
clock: 7:20
